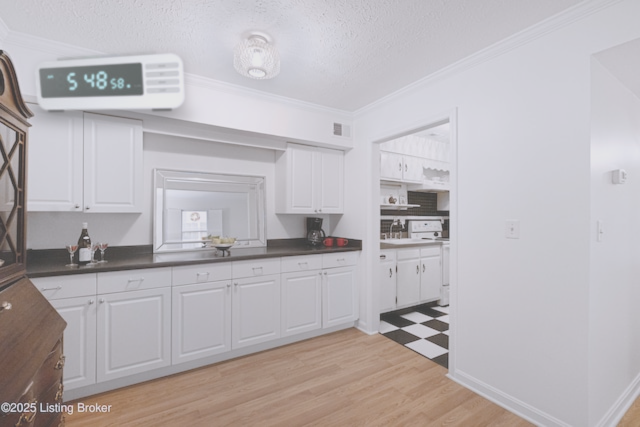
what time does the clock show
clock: 5:48
